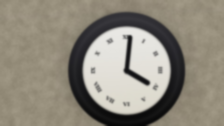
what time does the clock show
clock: 4:01
